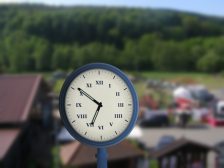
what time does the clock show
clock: 6:51
